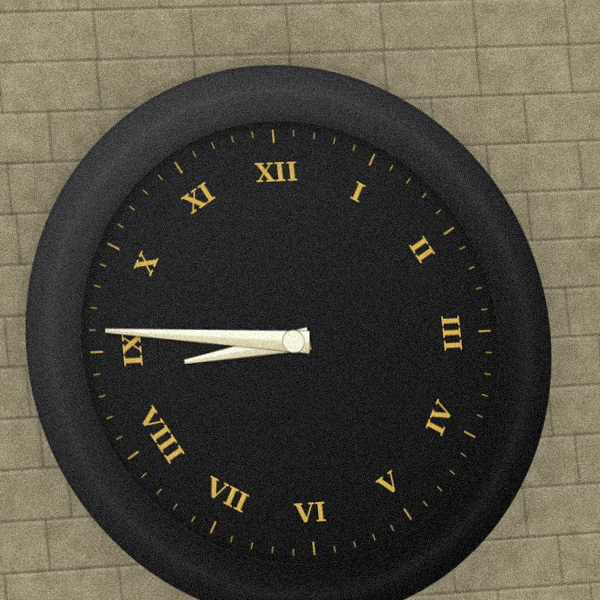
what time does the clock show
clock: 8:46
